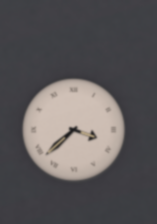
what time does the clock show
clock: 3:38
